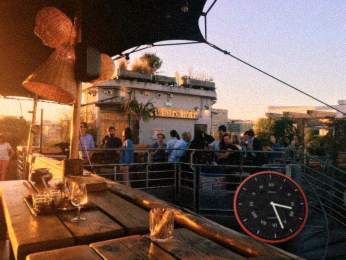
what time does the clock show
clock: 3:27
